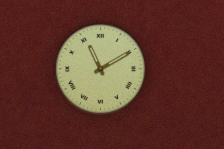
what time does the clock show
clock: 11:10
